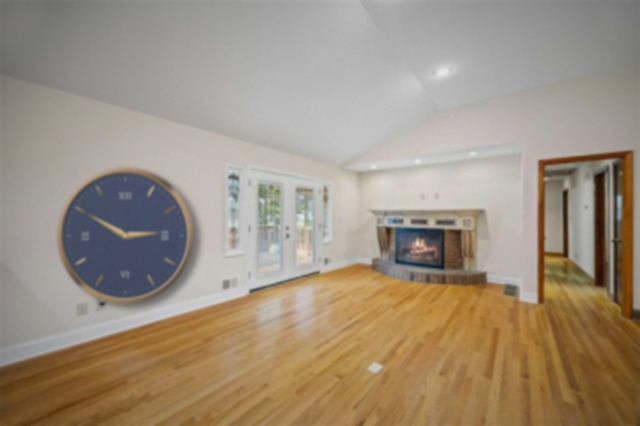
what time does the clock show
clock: 2:50
